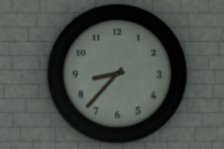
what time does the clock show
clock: 8:37
